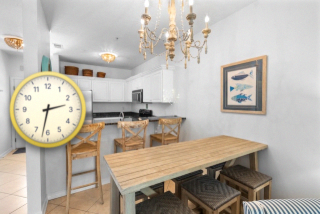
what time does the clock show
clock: 2:32
